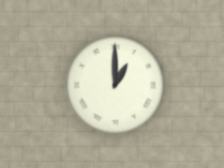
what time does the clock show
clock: 1:00
